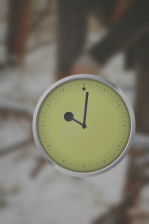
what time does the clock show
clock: 10:01
